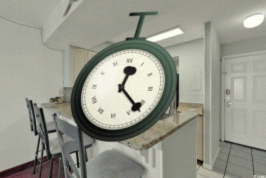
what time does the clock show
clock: 12:22
